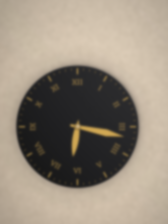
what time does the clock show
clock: 6:17
